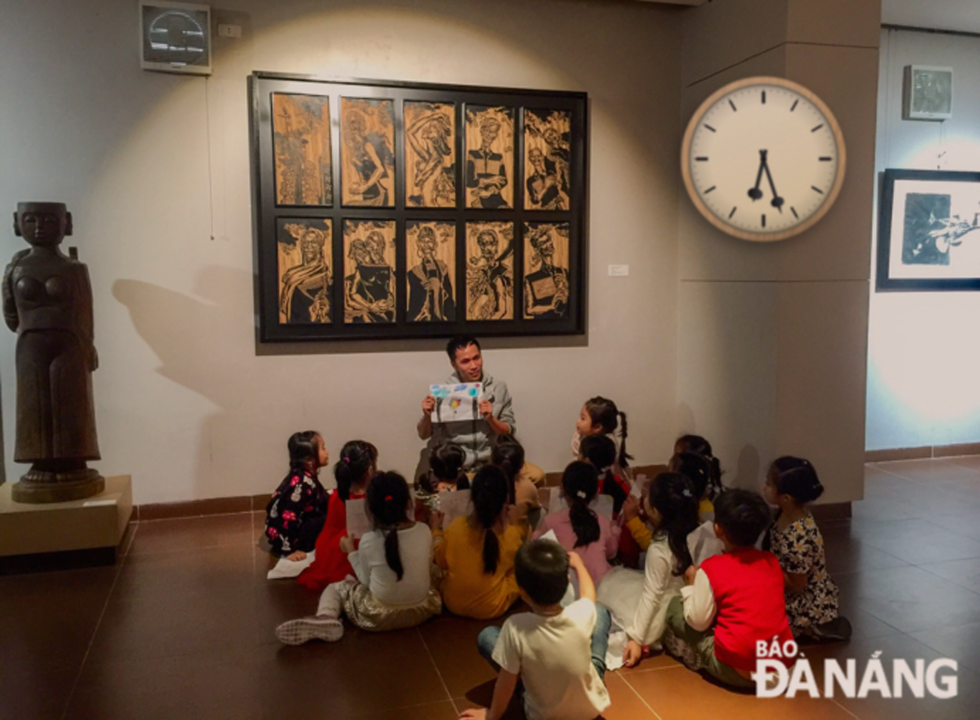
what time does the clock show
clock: 6:27
